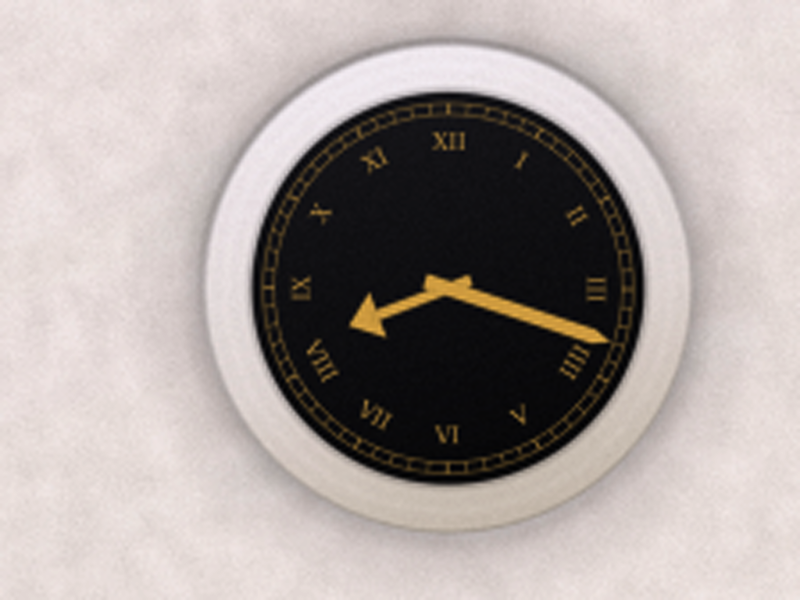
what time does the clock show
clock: 8:18
